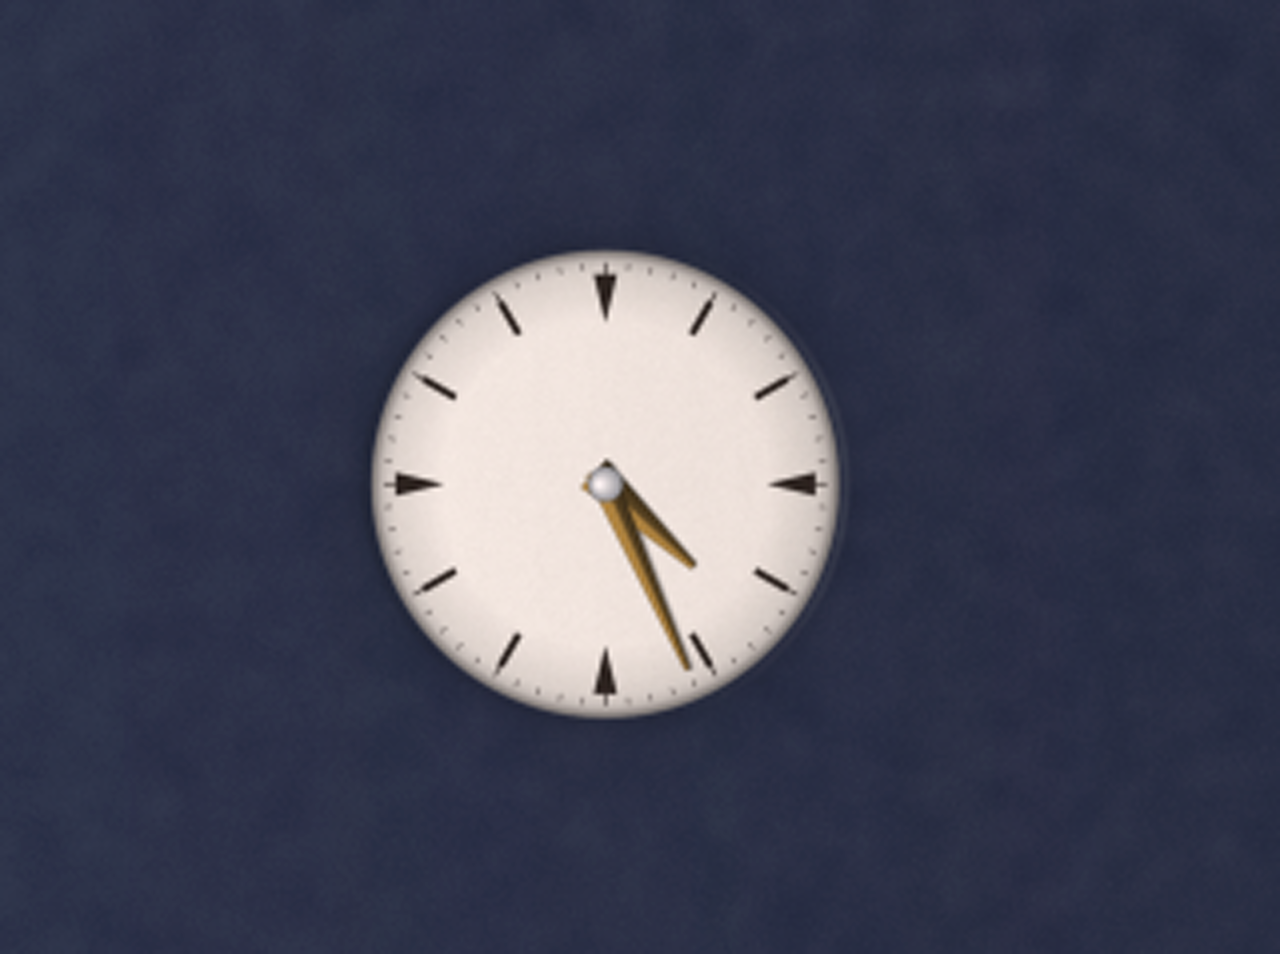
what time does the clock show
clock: 4:26
